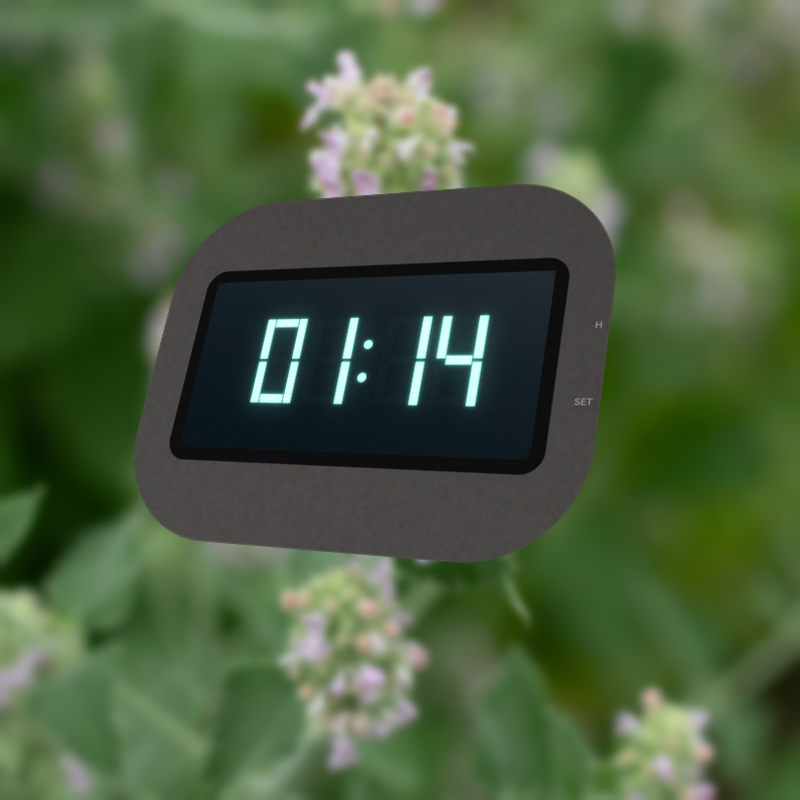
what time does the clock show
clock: 1:14
